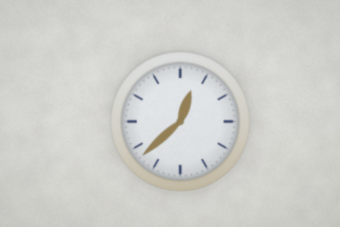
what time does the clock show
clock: 12:38
